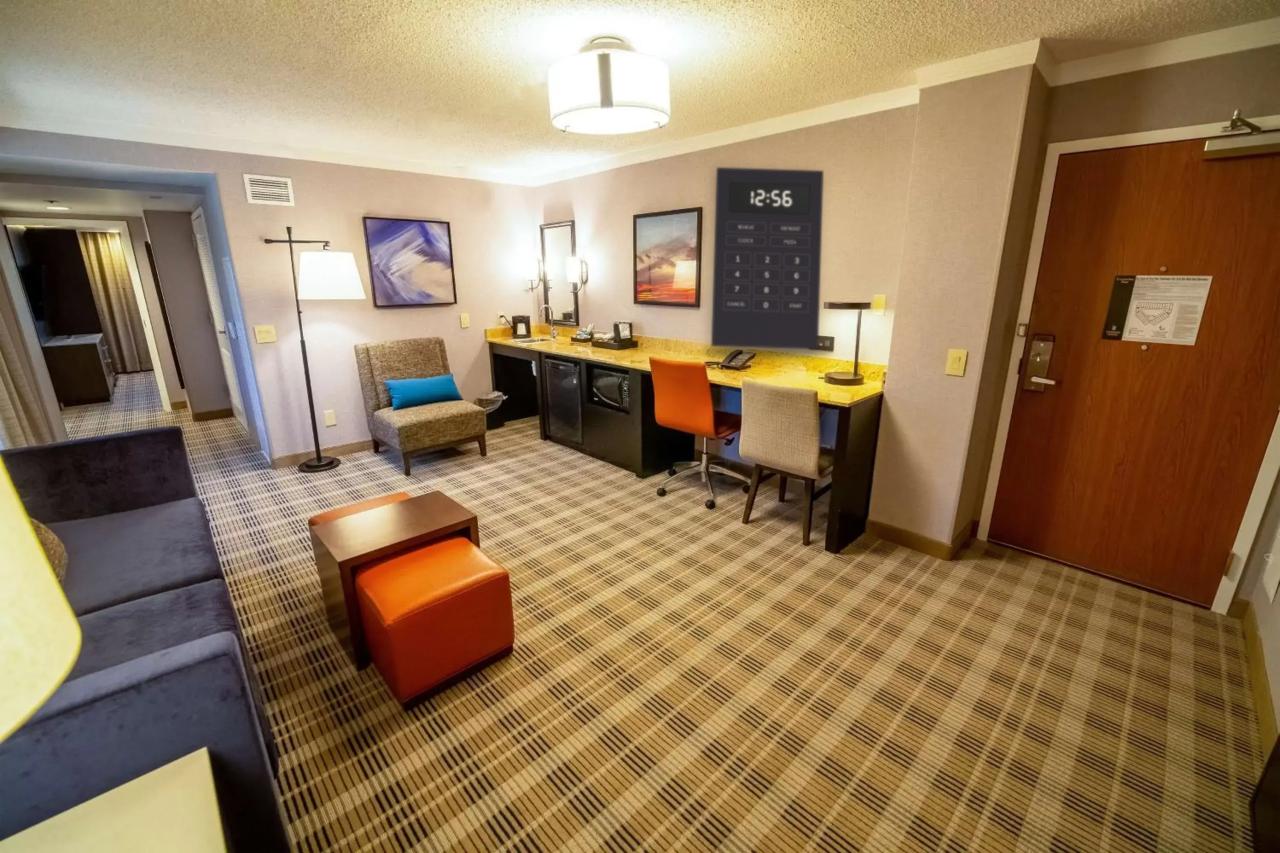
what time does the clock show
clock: 12:56
